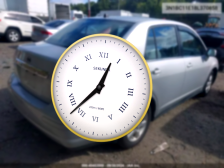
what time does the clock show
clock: 12:37
